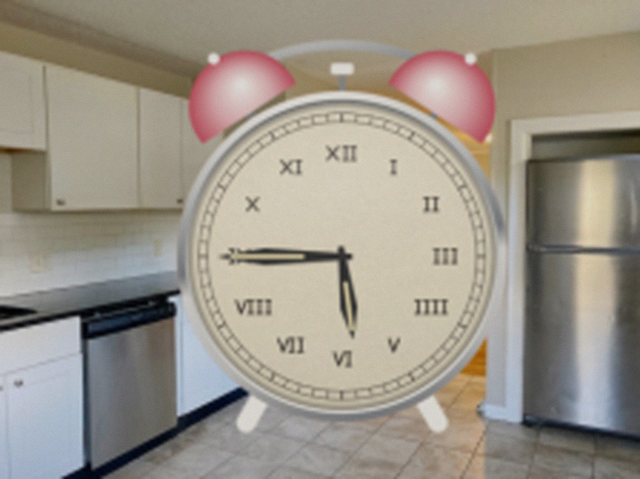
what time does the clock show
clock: 5:45
